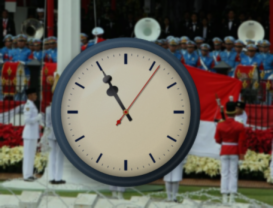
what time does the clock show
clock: 10:55:06
